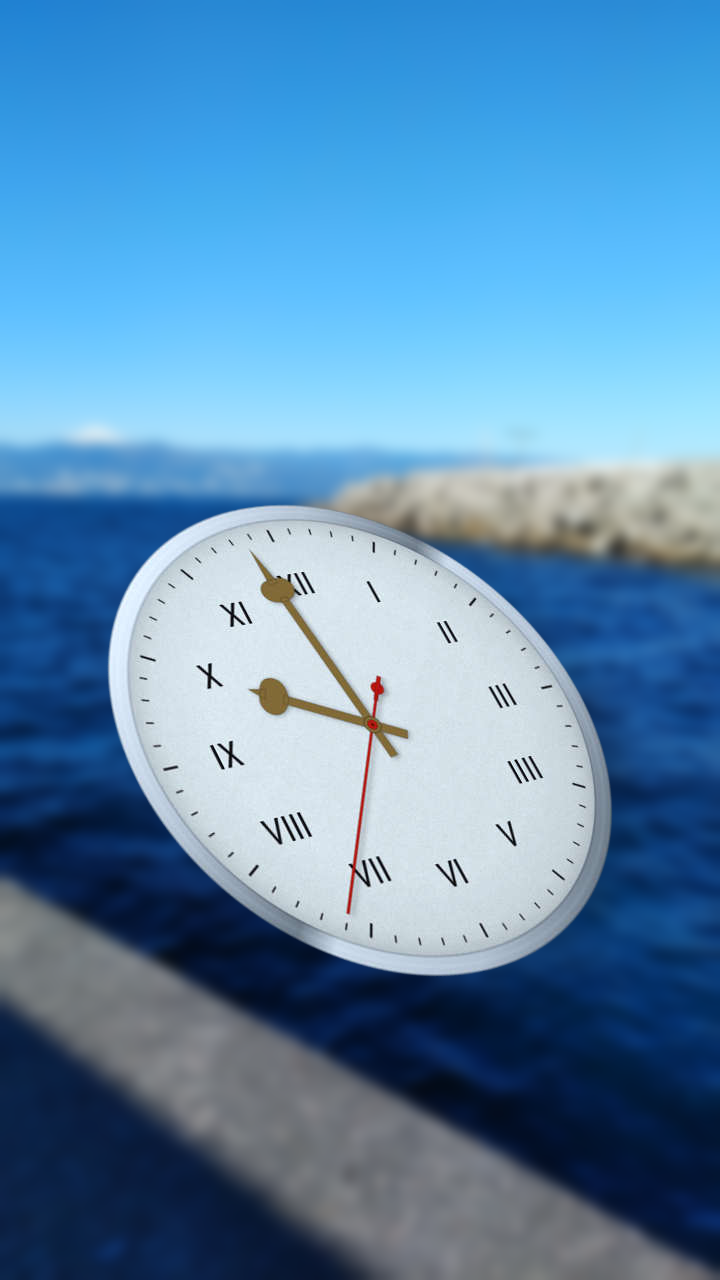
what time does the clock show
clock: 9:58:36
